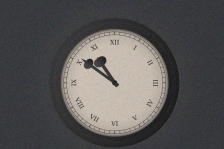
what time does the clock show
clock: 10:51
